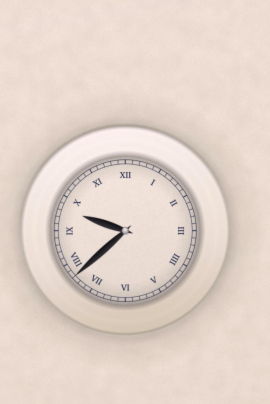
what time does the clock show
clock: 9:38
